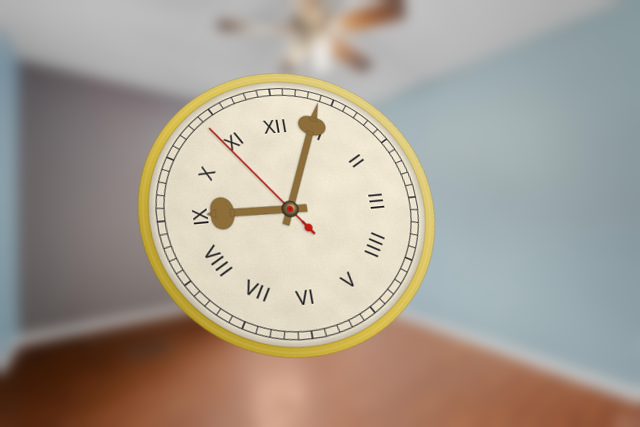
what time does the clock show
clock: 9:03:54
